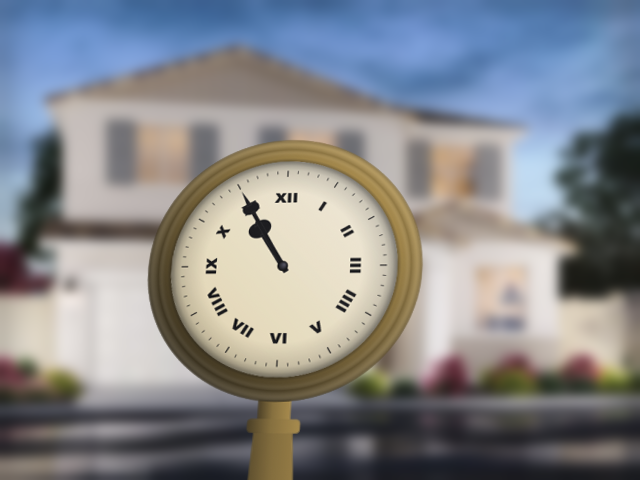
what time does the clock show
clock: 10:55
